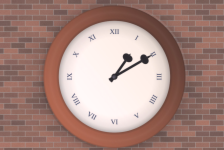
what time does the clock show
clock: 1:10
